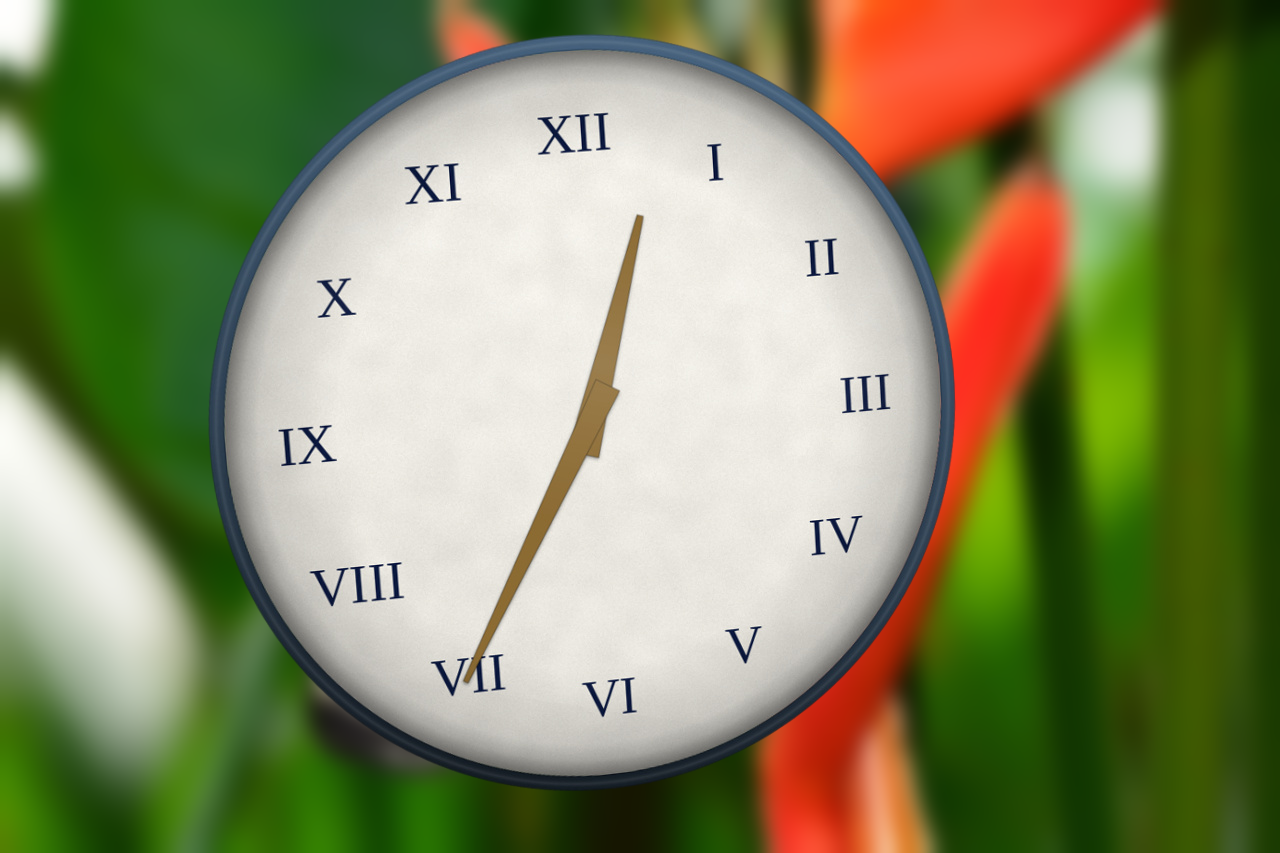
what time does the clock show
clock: 12:35
